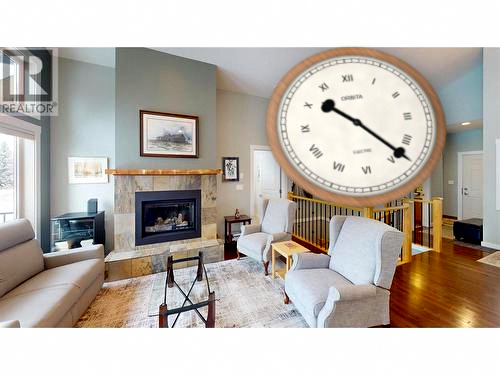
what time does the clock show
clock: 10:23
